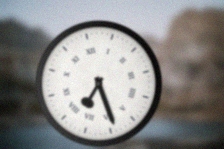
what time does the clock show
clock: 7:29
